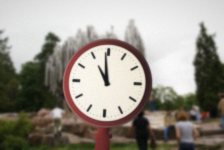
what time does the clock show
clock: 10:59
